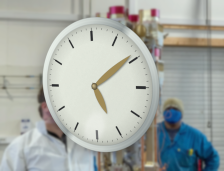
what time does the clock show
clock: 5:09
